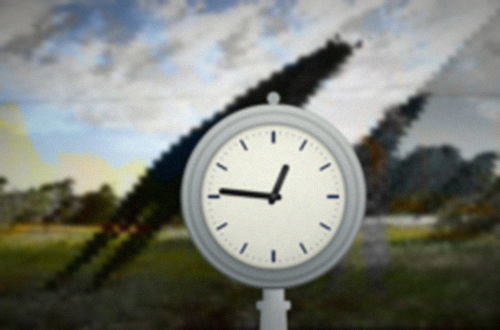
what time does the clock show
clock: 12:46
